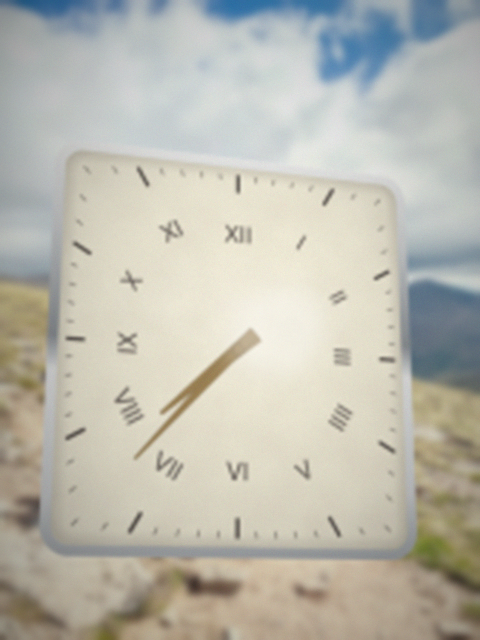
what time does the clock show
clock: 7:37
